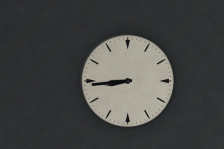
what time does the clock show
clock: 8:44
